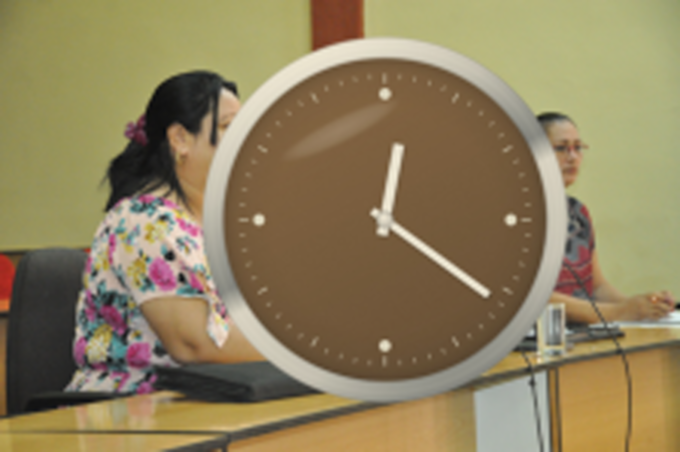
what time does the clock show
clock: 12:21
